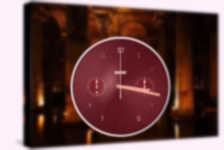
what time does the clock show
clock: 3:17
